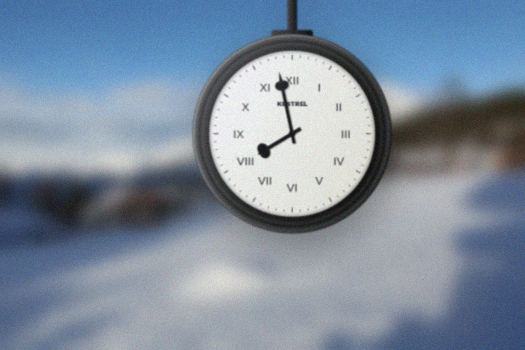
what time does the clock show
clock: 7:58
